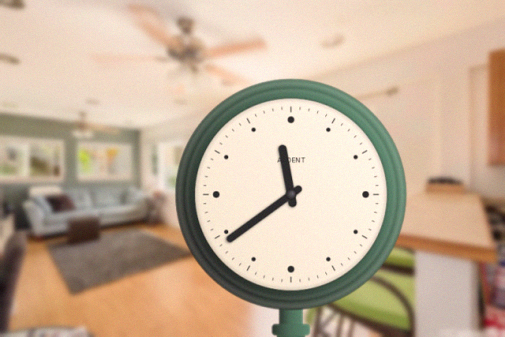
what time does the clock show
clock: 11:39
